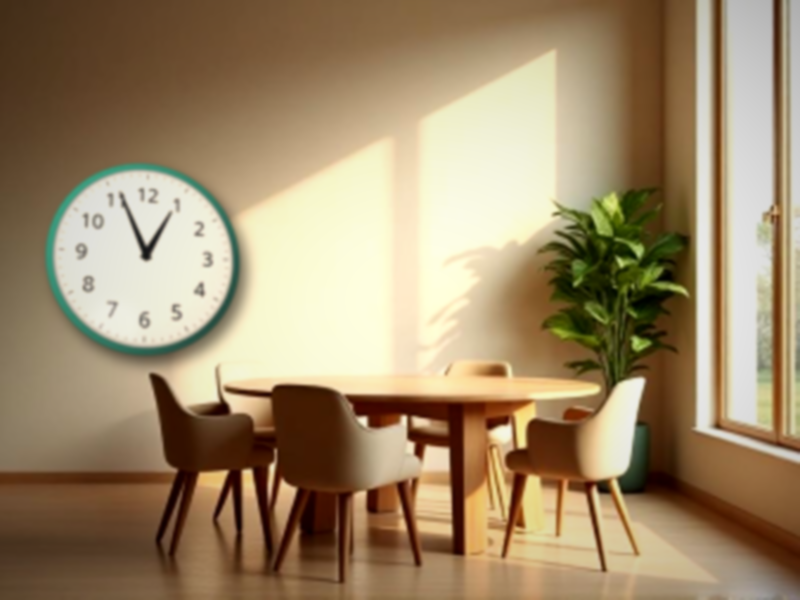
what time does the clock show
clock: 12:56
